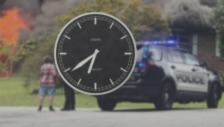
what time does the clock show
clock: 6:39
